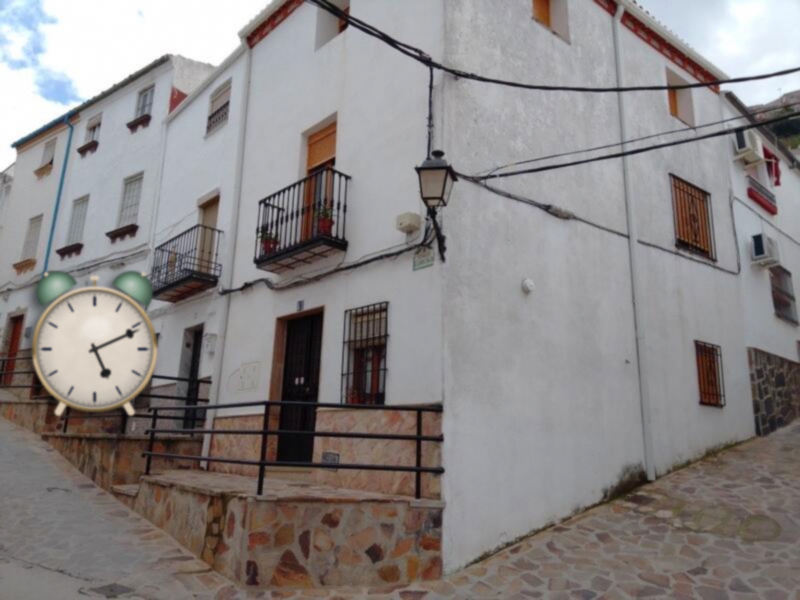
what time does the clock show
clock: 5:11
